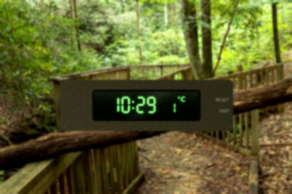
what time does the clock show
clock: 10:29
